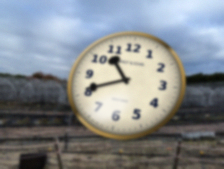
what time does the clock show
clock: 10:41
